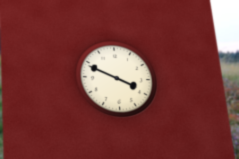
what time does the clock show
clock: 3:49
